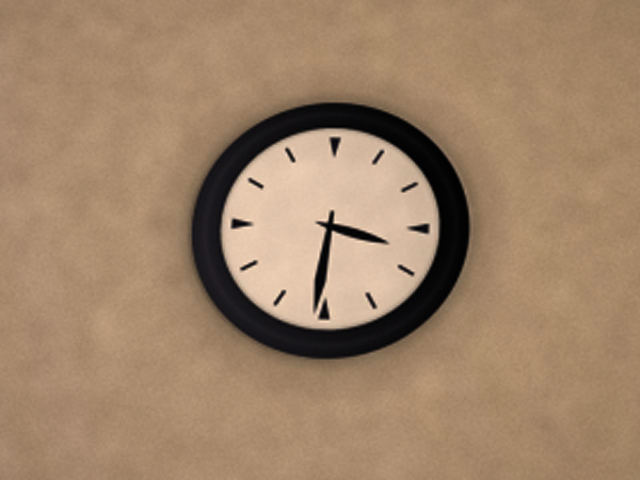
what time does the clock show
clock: 3:31
